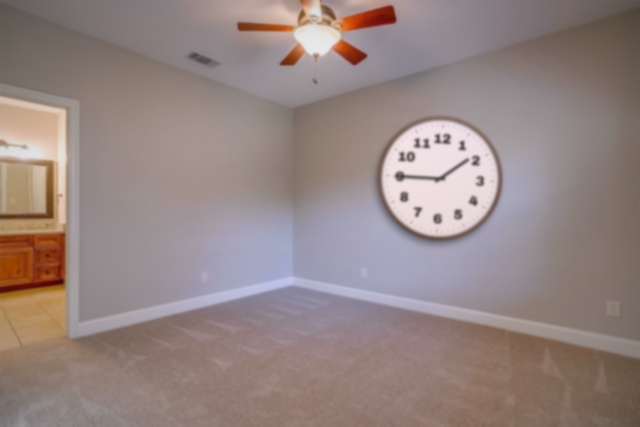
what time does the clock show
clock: 1:45
